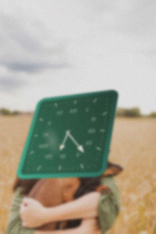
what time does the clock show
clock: 6:23
